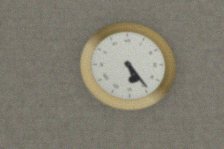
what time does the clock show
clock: 5:24
